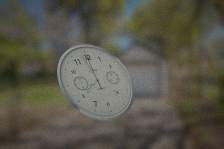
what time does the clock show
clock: 7:58
